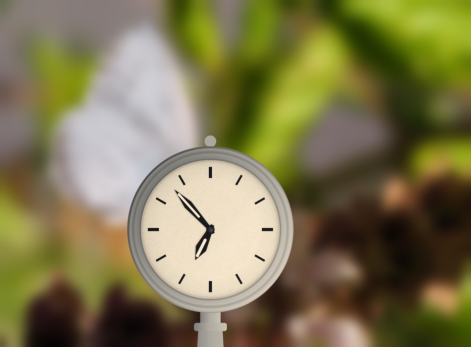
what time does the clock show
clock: 6:53
